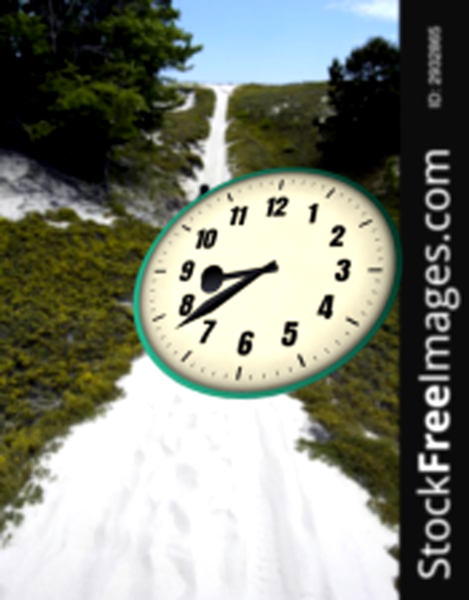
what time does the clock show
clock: 8:38
